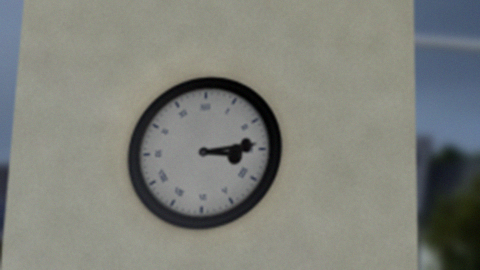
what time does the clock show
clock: 3:14
